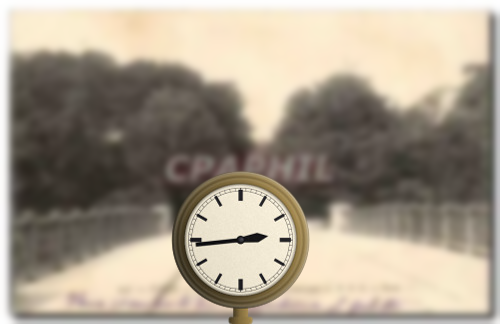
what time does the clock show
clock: 2:44
